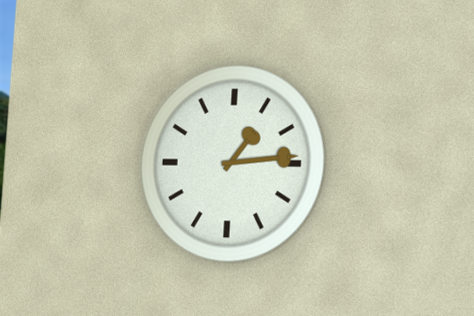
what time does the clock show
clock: 1:14
